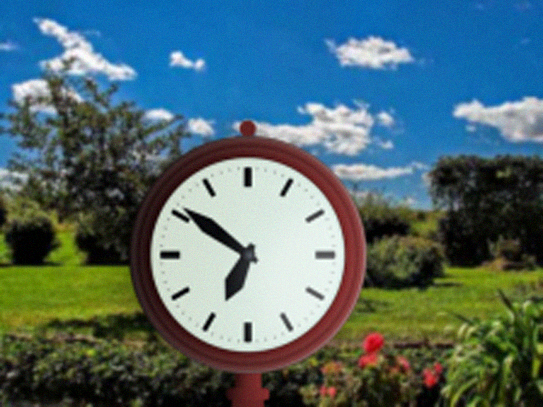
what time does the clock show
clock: 6:51
